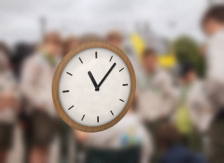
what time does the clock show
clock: 11:07
